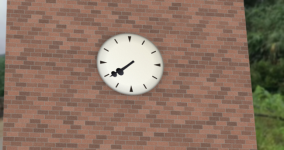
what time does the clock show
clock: 7:39
